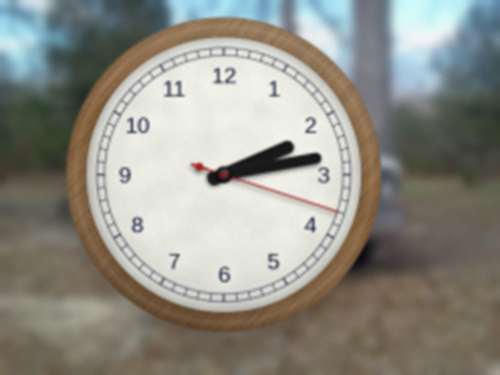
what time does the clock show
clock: 2:13:18
